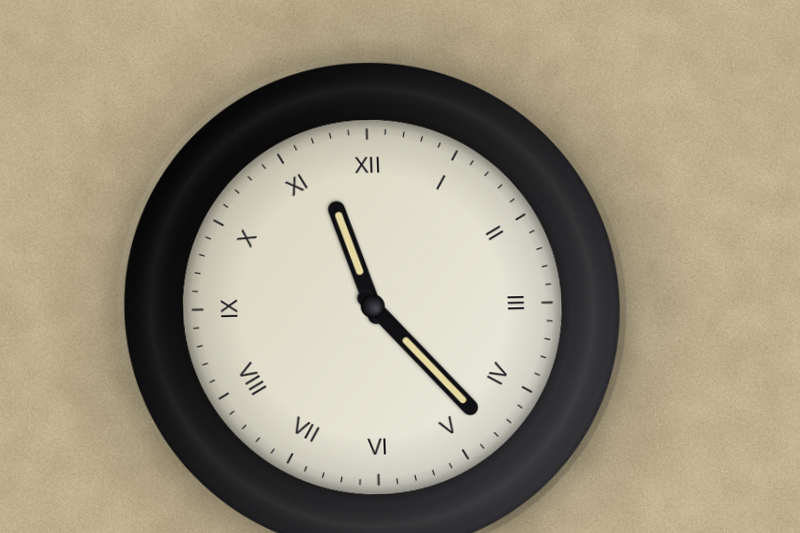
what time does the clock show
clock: 11:23
